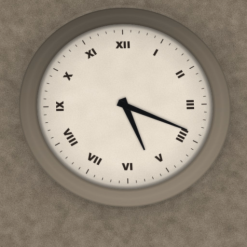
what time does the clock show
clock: 5:19
